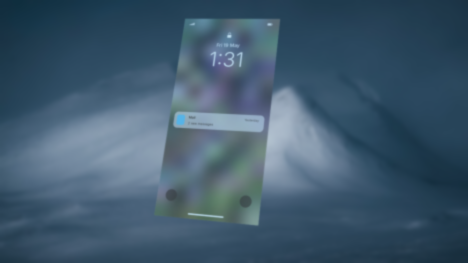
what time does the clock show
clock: 1:31
